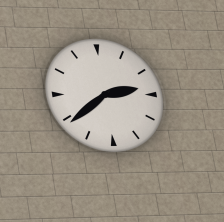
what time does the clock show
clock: 2:39
